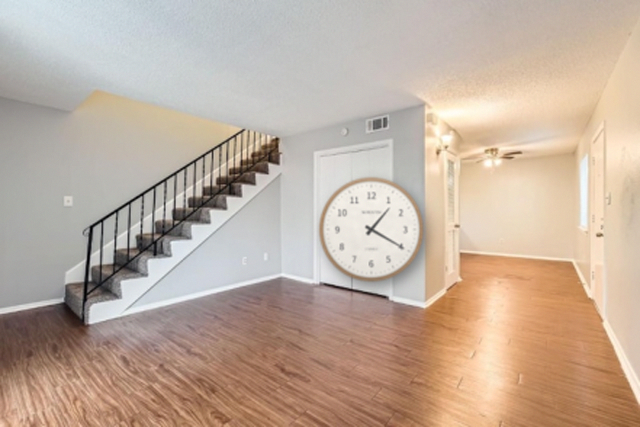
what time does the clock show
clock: 1:20
